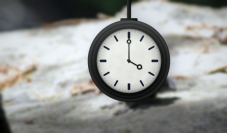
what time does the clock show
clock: 4:00
